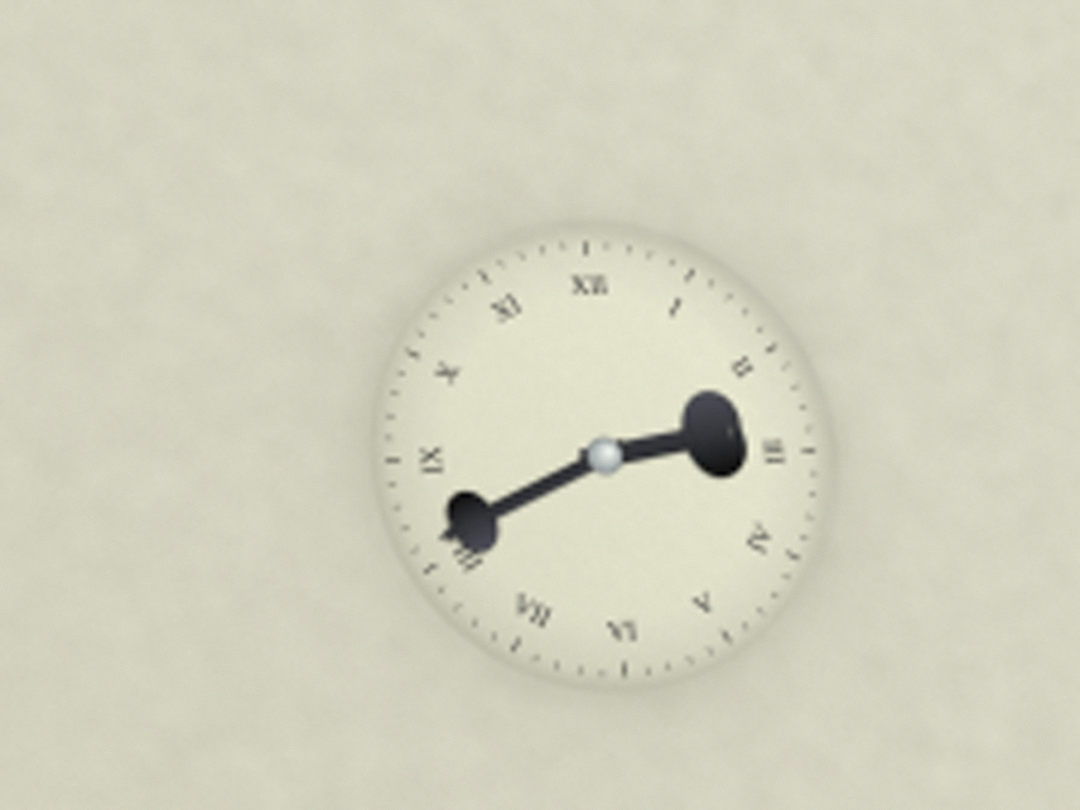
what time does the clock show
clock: 2:41
